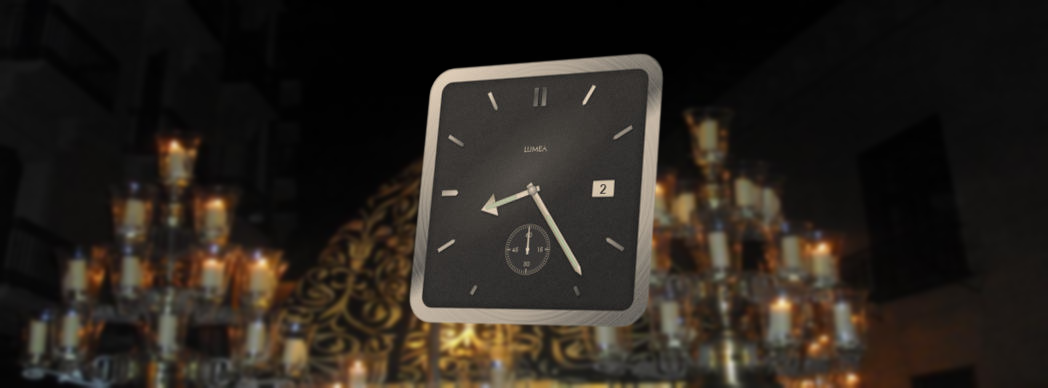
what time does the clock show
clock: 8:24
